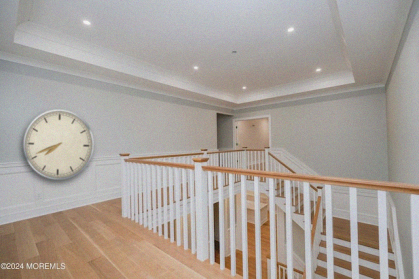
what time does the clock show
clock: 7:41
